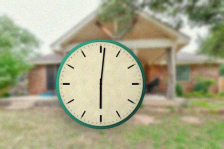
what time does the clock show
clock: 6:01
